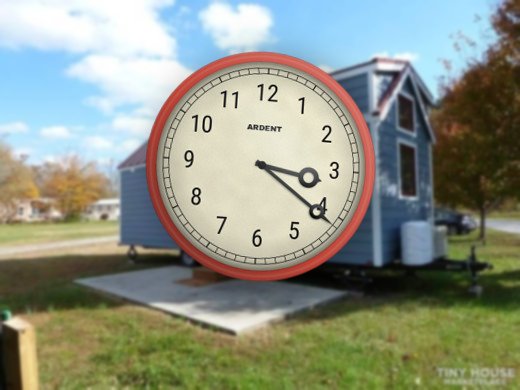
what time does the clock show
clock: 3:21
